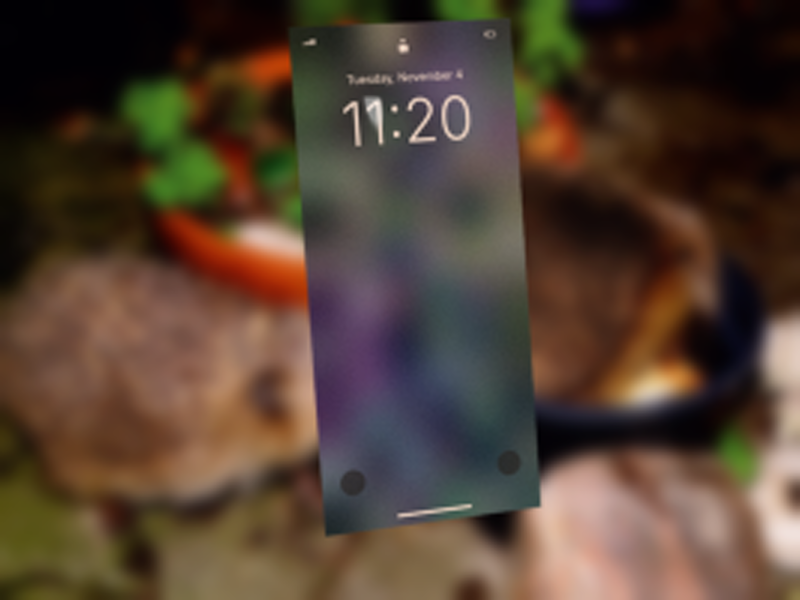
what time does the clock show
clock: 11:20
